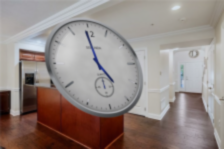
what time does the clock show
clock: 4:59
